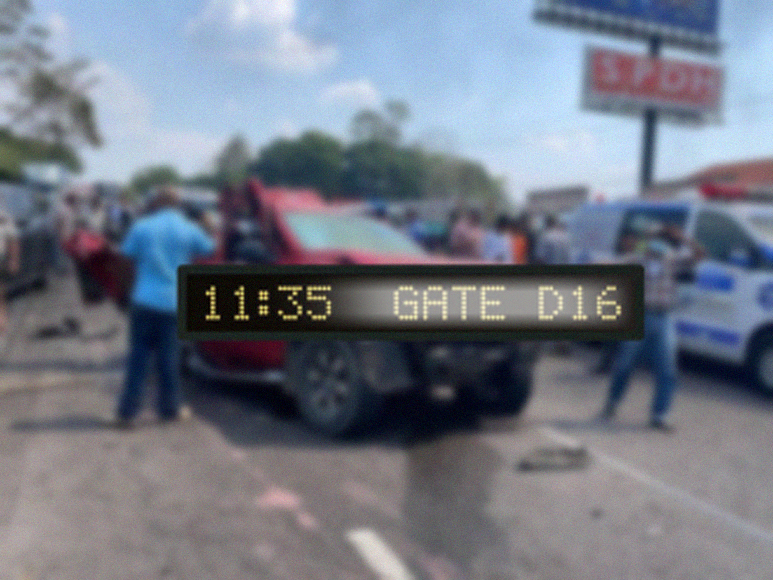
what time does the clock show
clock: 11:35
